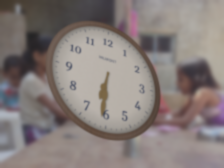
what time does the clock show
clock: 6:31
